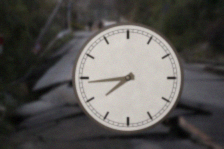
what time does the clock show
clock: 7:44
